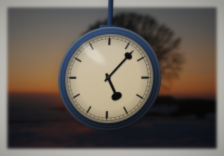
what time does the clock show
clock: 5:07
